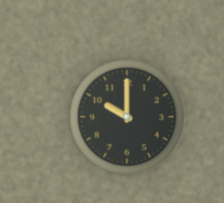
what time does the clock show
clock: 10:00
